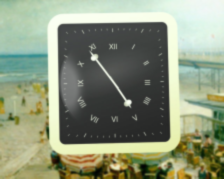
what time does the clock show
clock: 4:54
